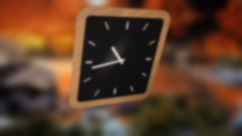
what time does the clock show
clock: 10:43
